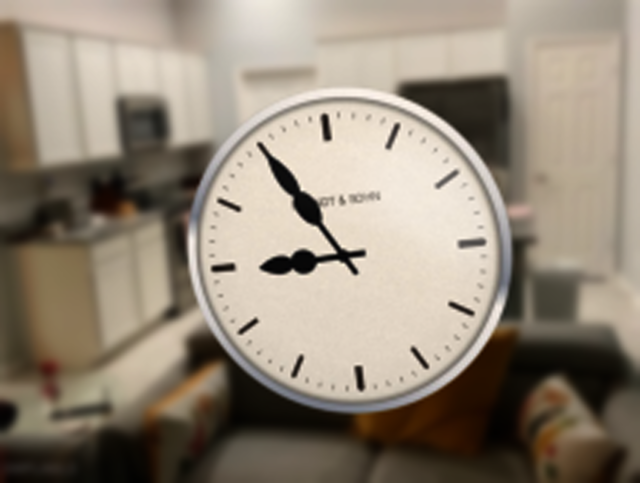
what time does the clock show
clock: 8:55
